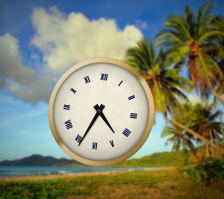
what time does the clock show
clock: 4:34
